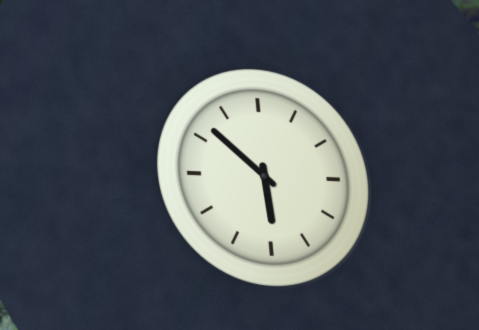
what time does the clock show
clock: 5:52
